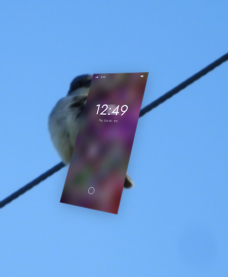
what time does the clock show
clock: 12:49
